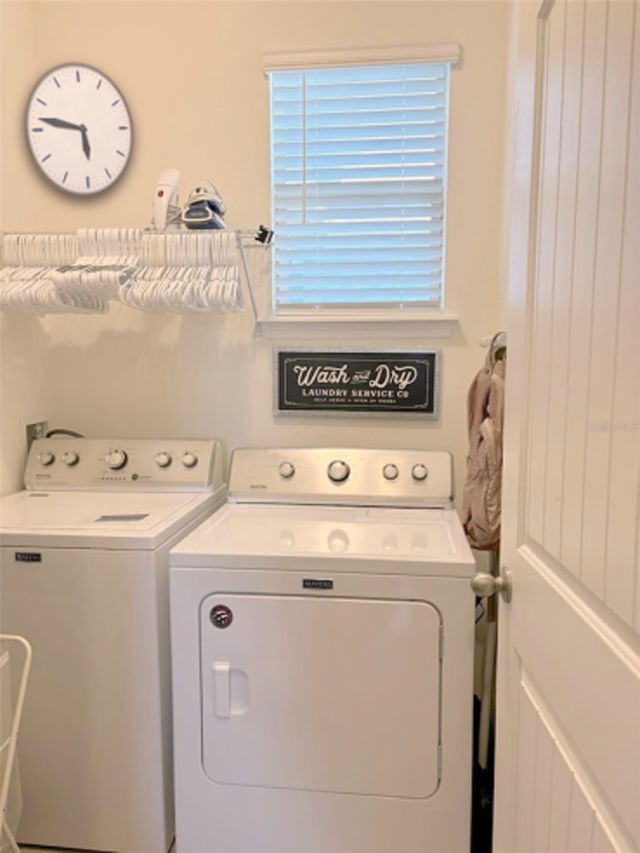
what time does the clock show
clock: 5:47
